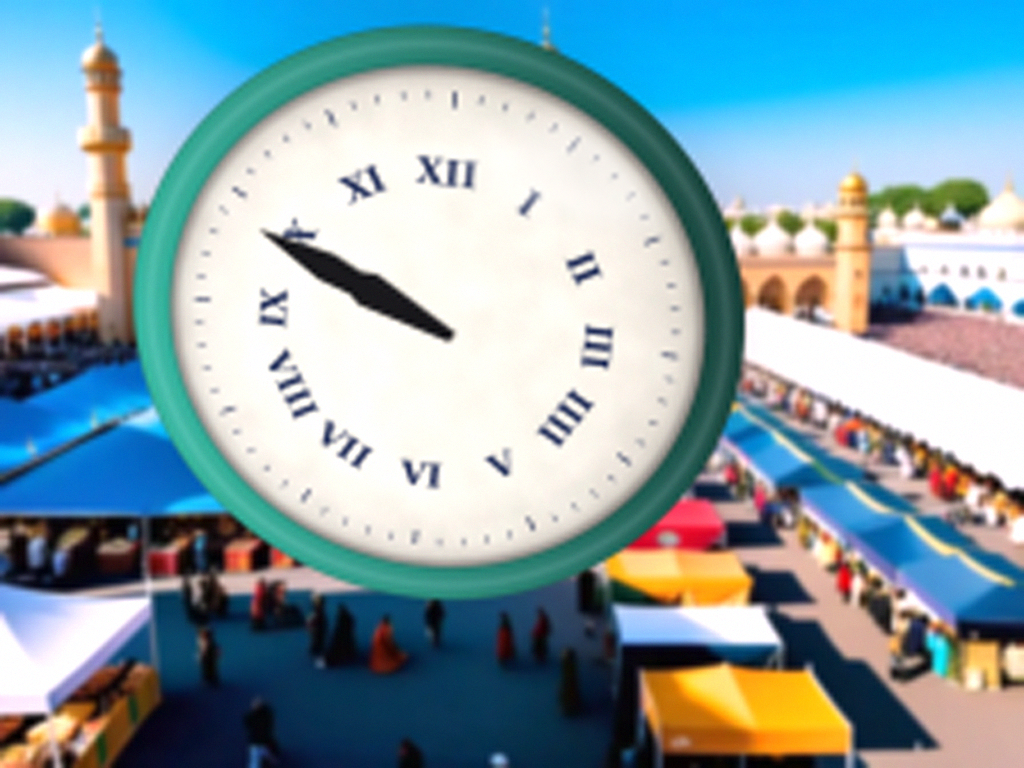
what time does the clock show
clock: 9:49
